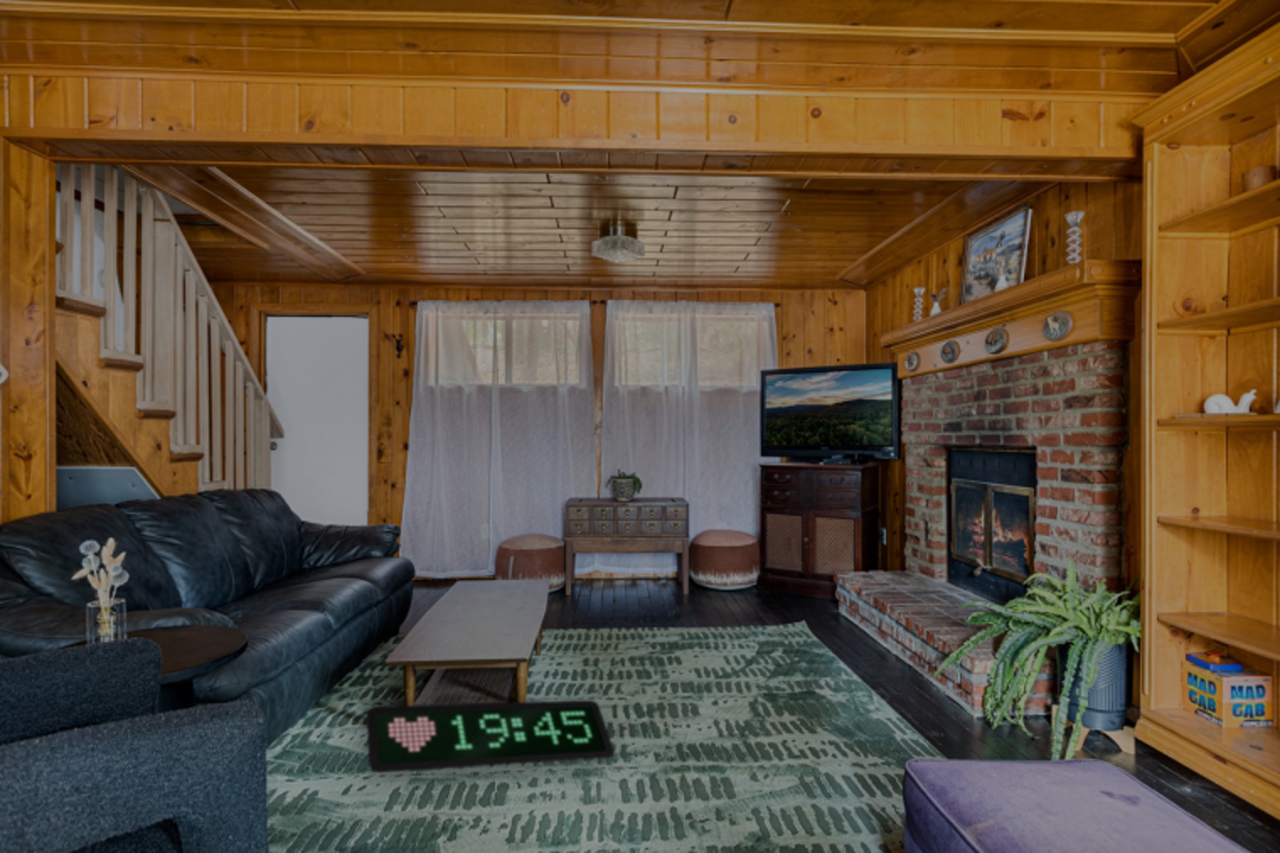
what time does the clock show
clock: 19:45
